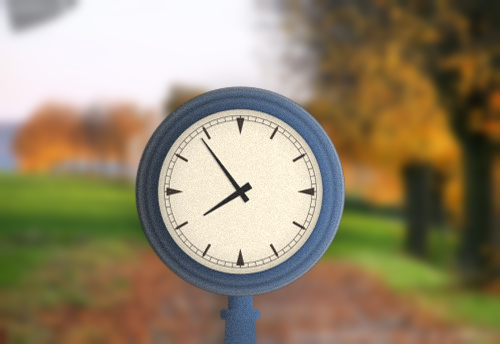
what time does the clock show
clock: 7:54
